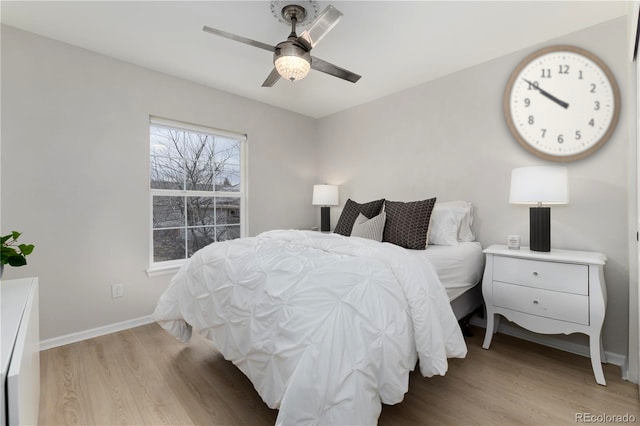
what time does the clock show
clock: 9:50
